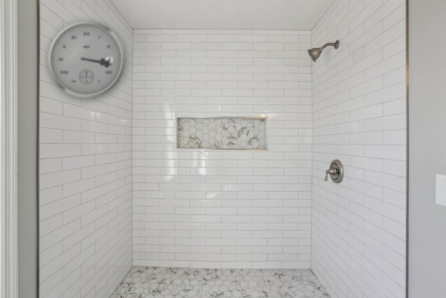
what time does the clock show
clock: 3:17
